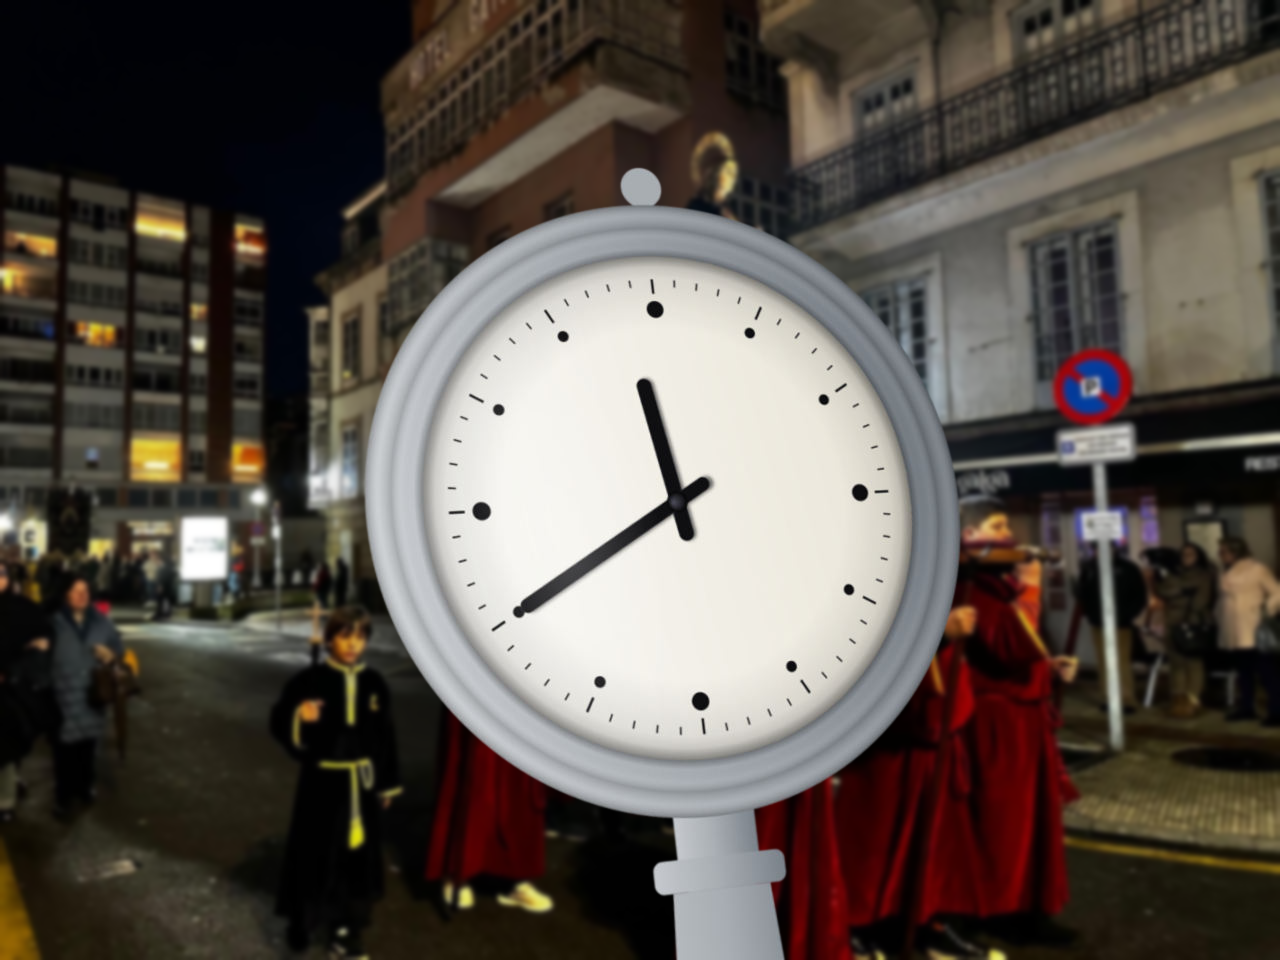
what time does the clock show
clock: 11:40
